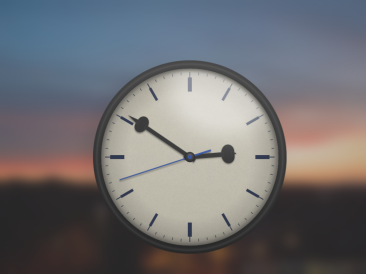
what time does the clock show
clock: 2:50:42
